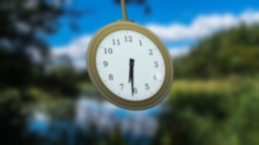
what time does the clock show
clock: 6:31
